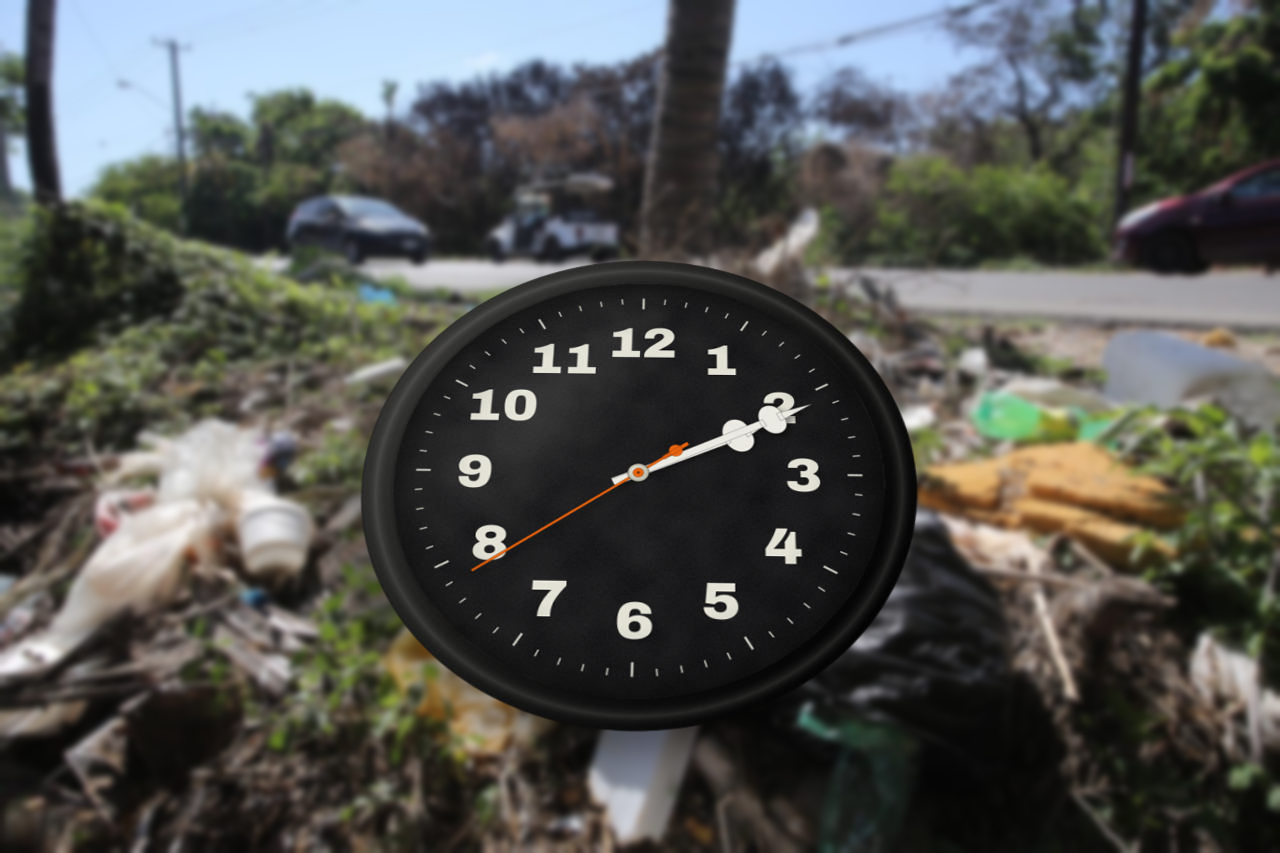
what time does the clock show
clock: 2:10:39
